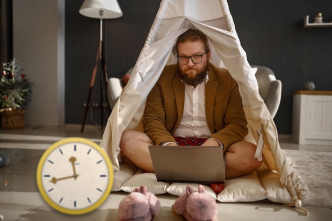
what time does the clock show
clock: 11:43
